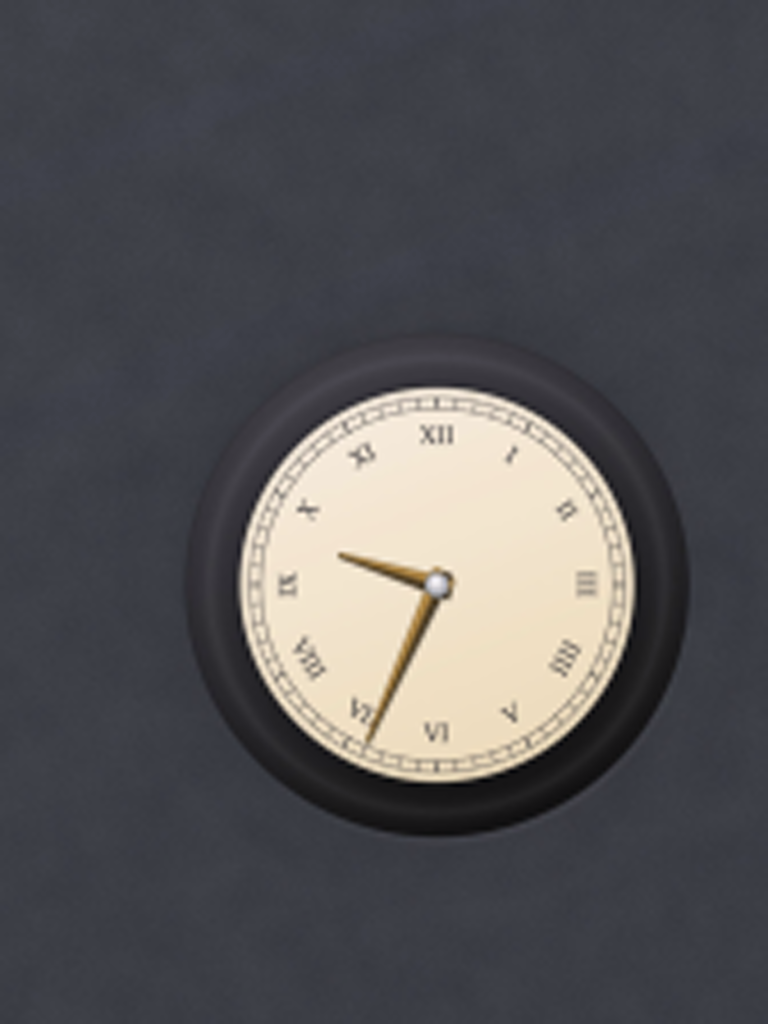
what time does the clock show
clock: 9:34
